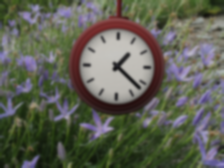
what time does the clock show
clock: 1:22
